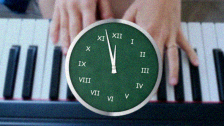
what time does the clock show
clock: 11:57
